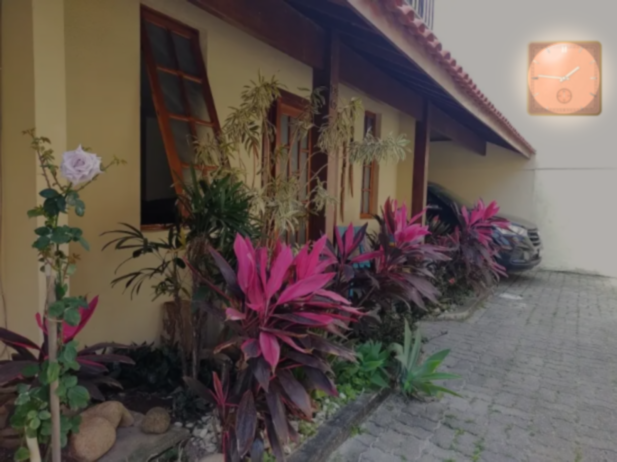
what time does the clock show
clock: 1:46
